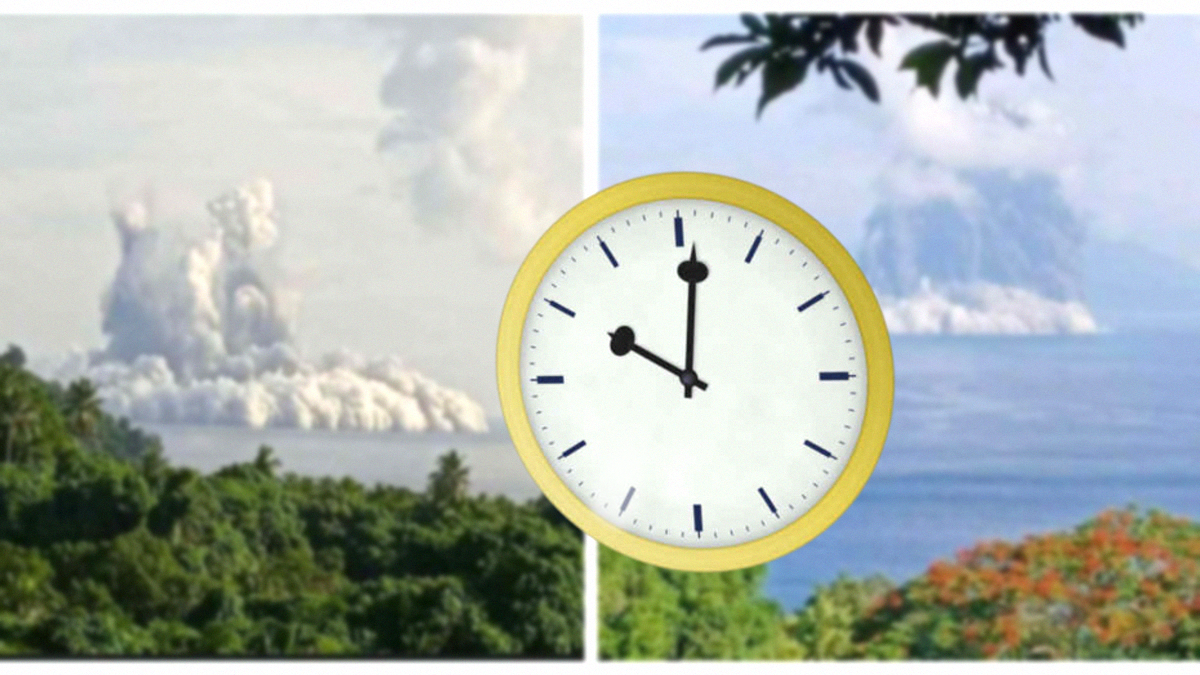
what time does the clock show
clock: 10:01
